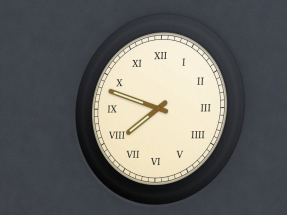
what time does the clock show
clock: 7:48
